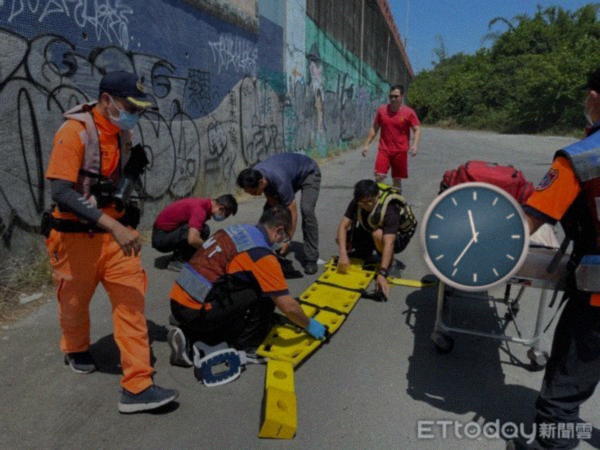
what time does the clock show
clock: 11:36
